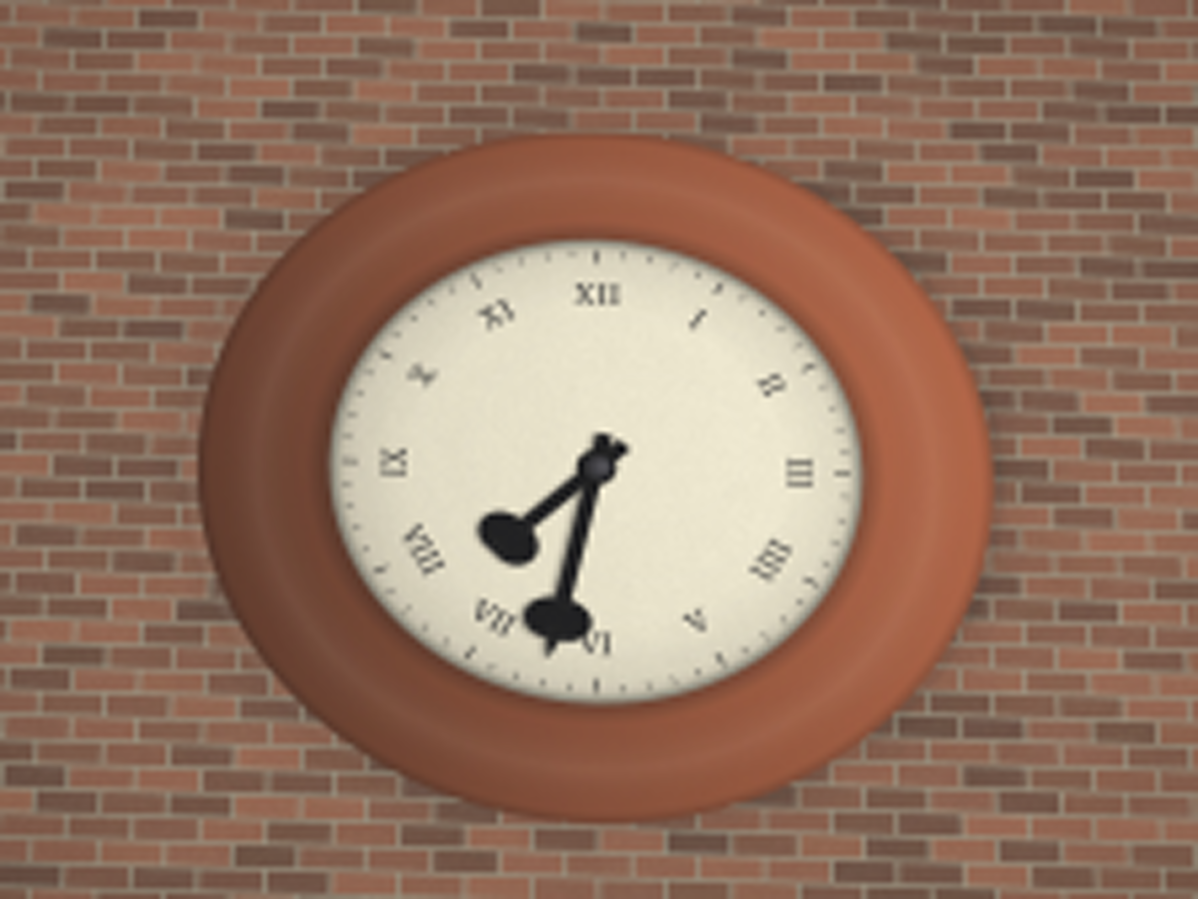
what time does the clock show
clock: 7:32
